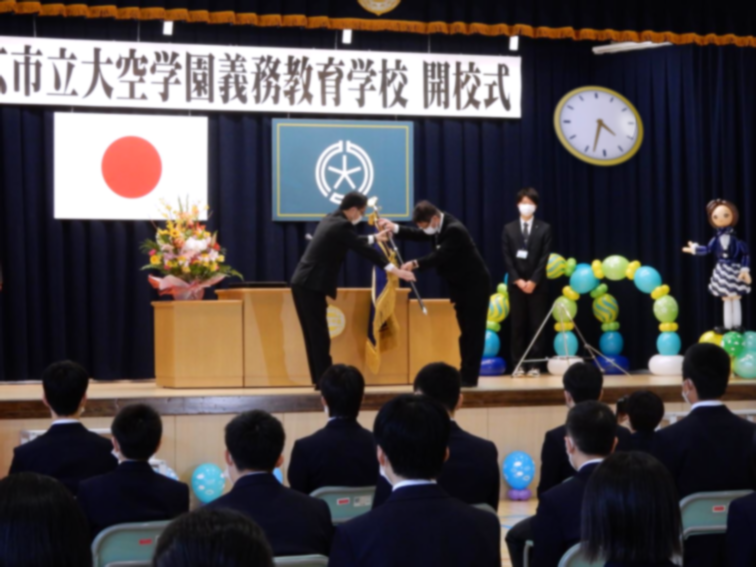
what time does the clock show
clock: 4:33
